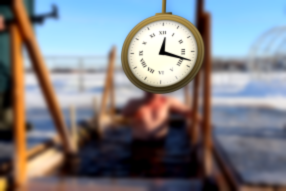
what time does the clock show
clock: 12:18
